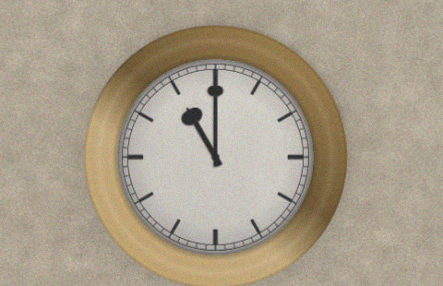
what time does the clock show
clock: 11:00
